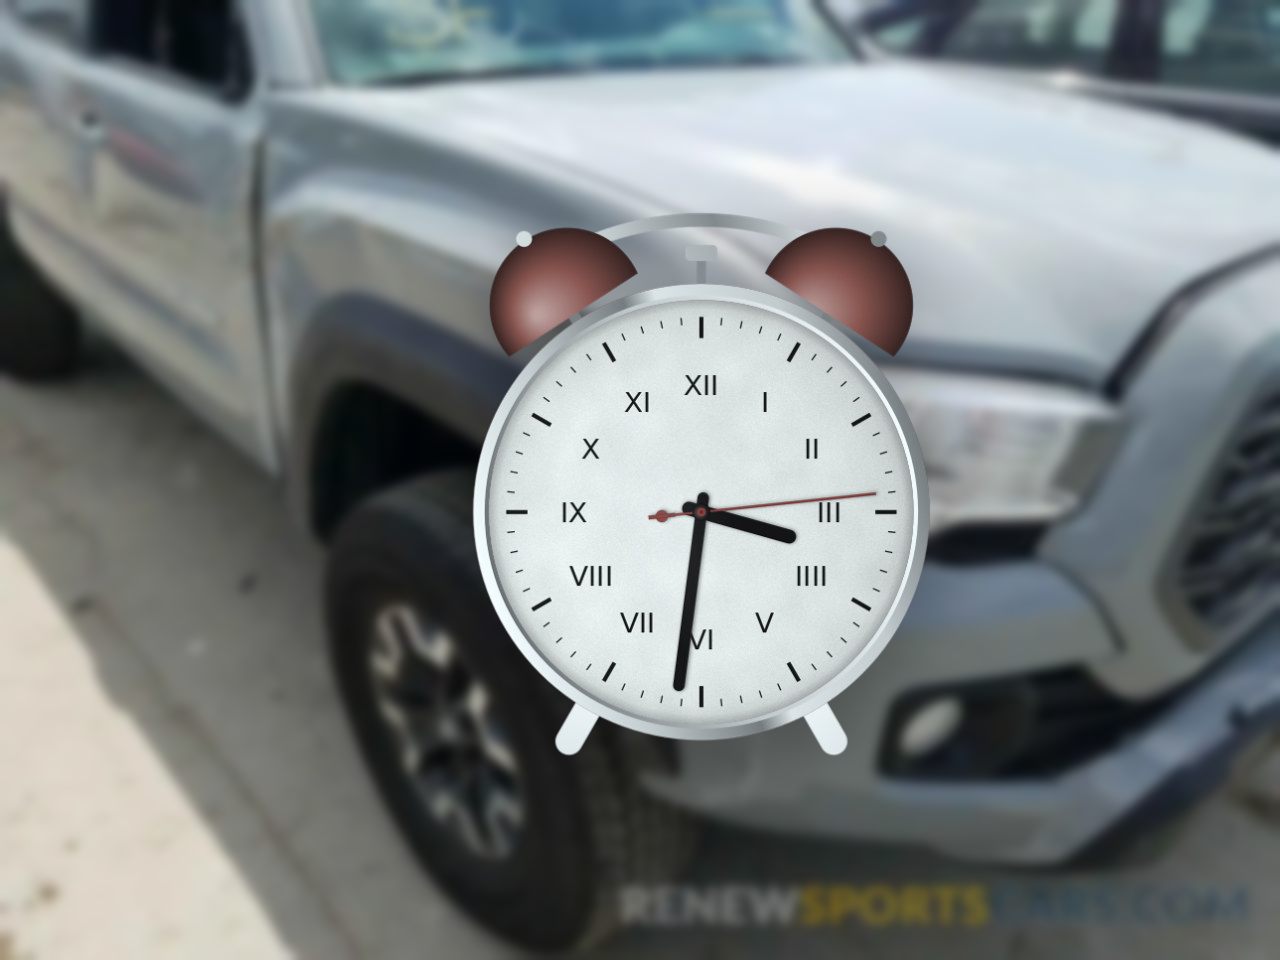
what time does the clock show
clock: 3:31:14
